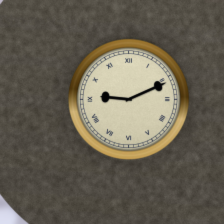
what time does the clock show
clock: 9:11
